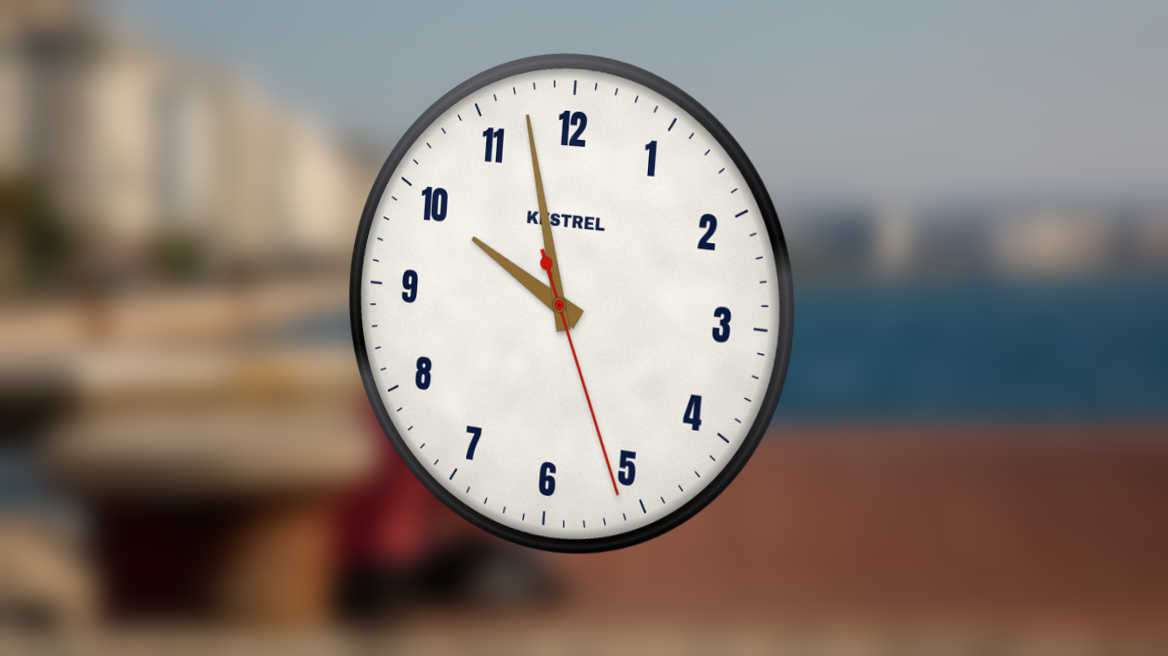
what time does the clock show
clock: 9:57:26
